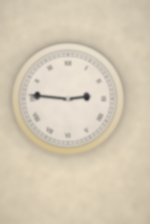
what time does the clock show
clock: 2:46
